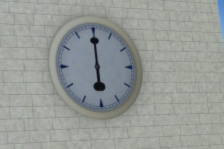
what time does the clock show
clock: 6:00
